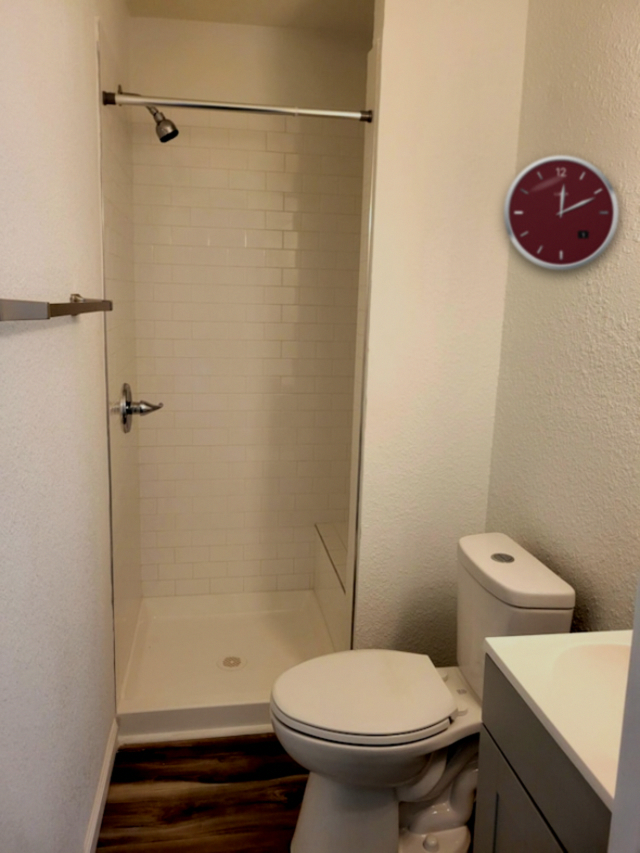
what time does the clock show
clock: 12:11
